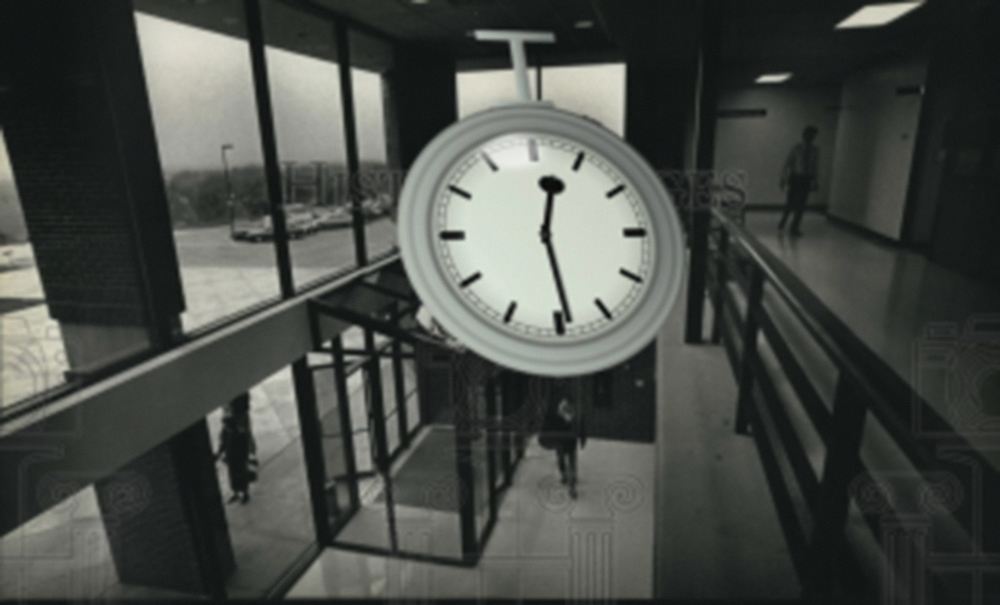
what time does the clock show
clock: 12:29
